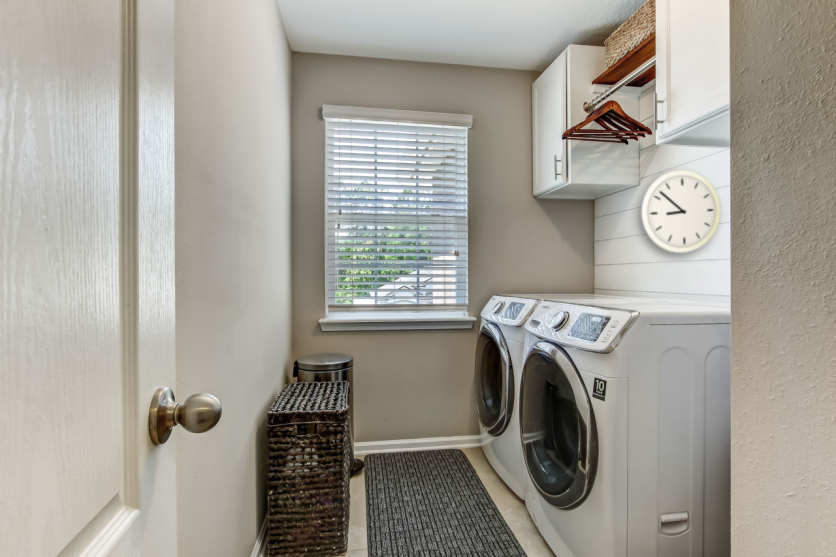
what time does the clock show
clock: 8:52
